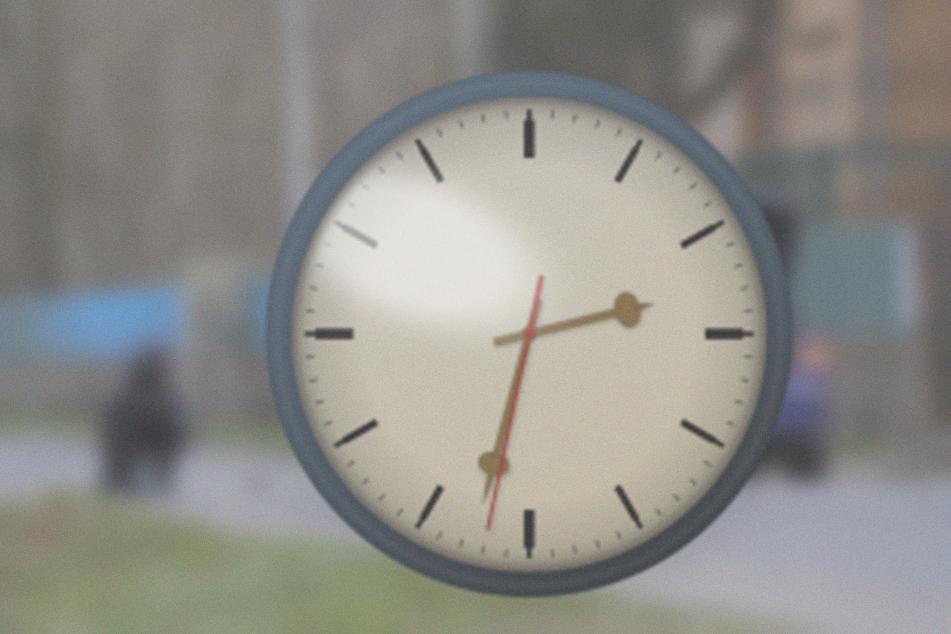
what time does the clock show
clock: 2:32:32
